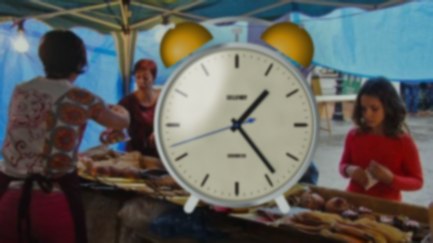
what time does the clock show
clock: 1:23:42
